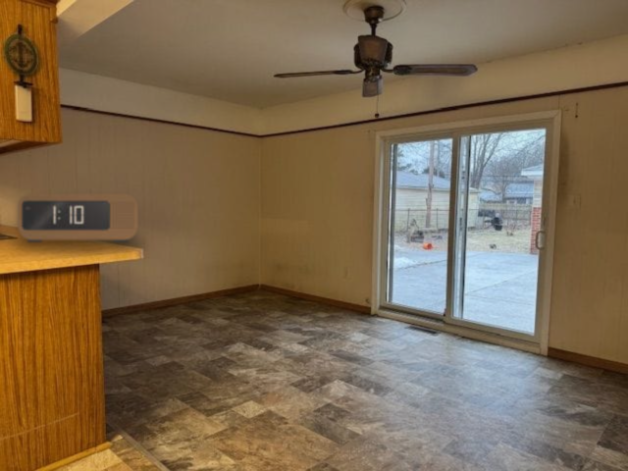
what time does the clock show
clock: 1:10
